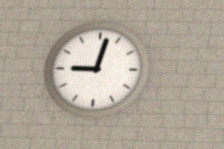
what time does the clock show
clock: 9:02
